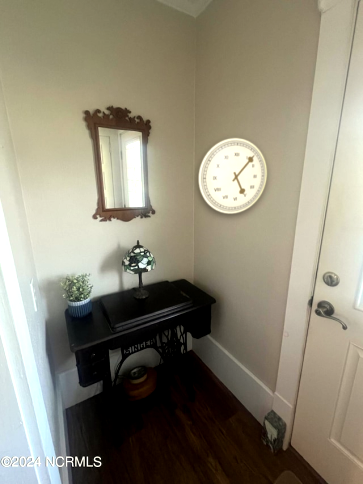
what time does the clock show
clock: 5:07
